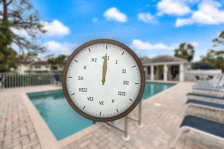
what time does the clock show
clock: 12:00
